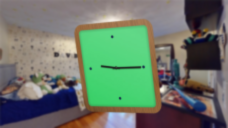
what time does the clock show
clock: 9:15
